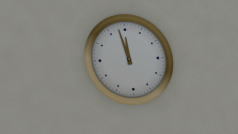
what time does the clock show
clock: 11:58
